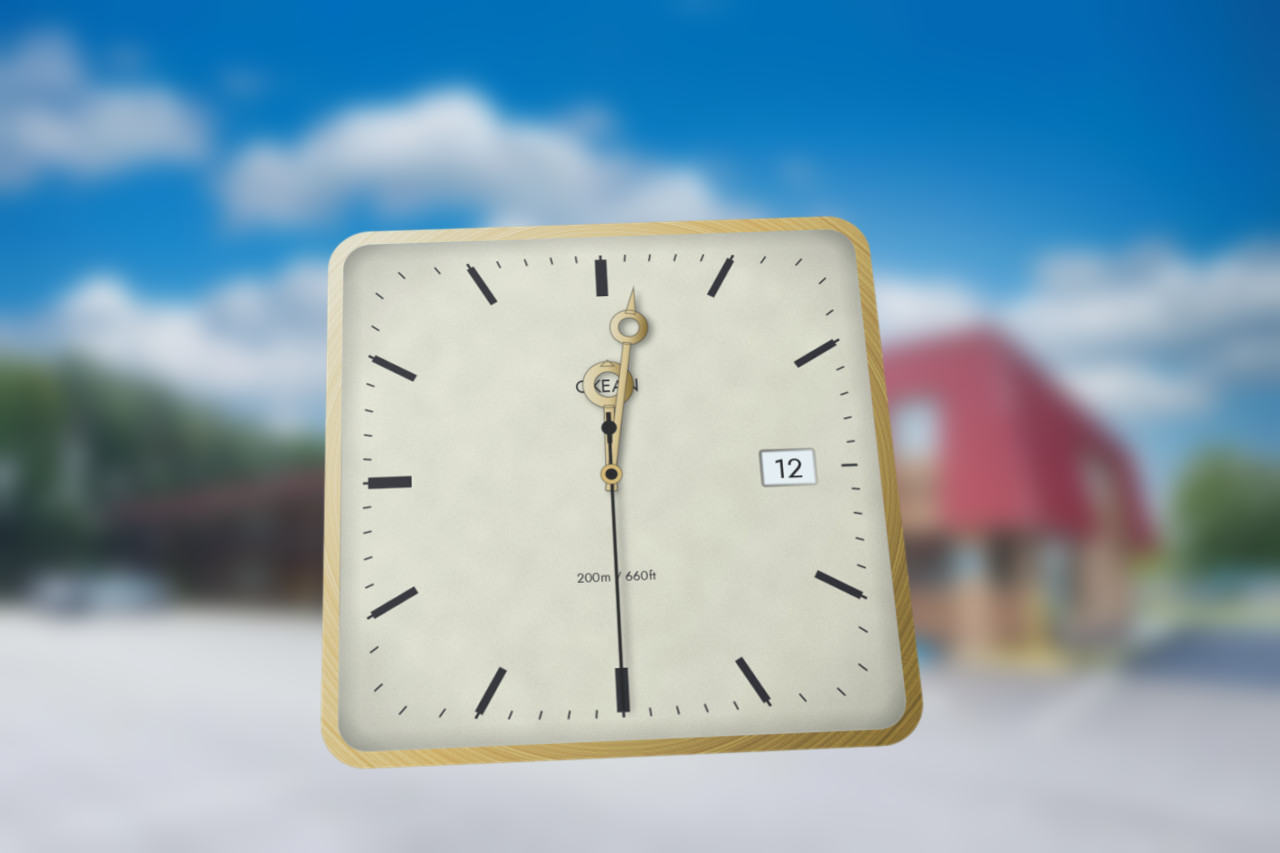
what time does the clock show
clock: 12:01:30
